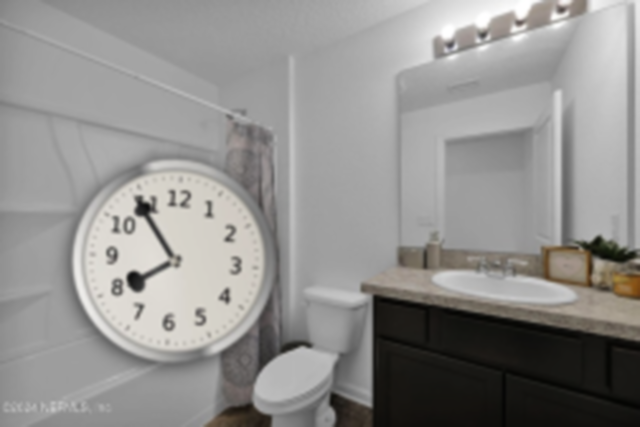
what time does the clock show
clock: 7:54
